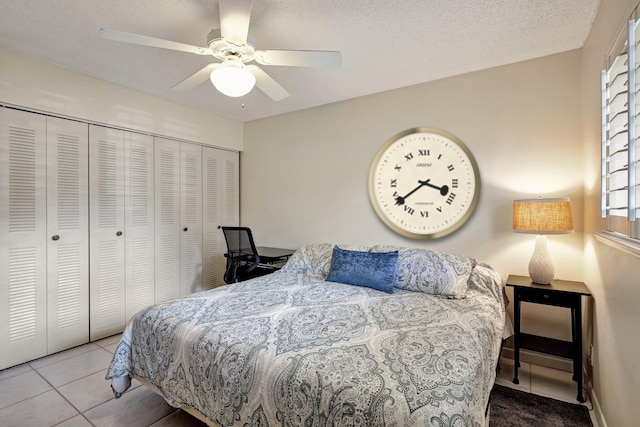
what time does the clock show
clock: 3:39
